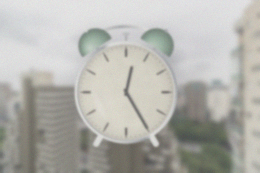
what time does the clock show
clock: 12:25
